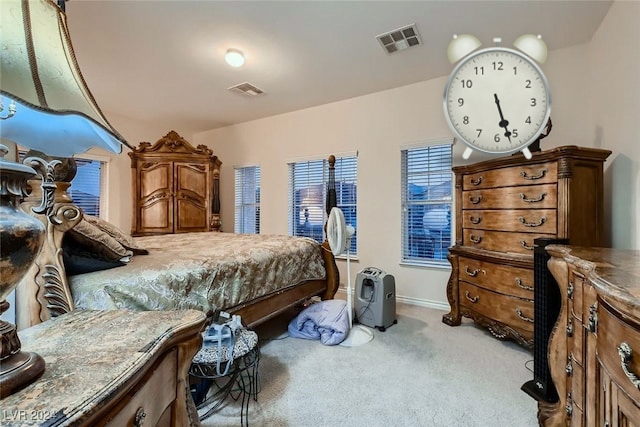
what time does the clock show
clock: 5:27
